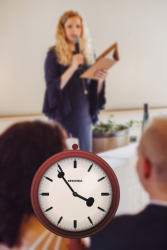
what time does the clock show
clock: 3:54
